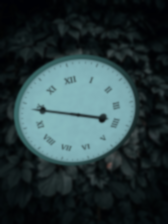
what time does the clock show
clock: 3:49
